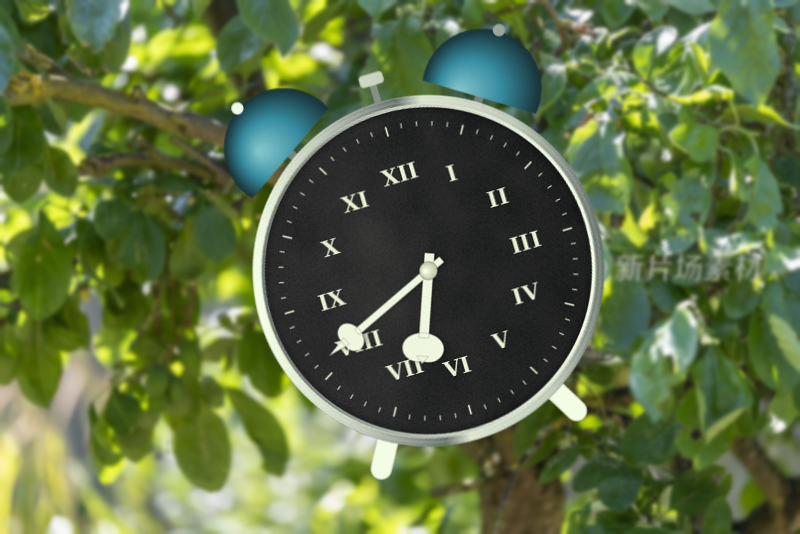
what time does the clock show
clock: 6:41
